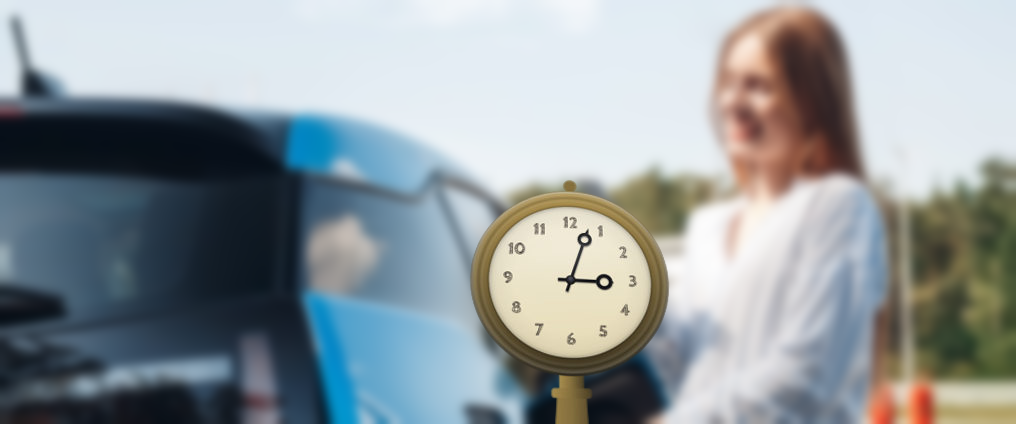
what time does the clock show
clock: 3:03
